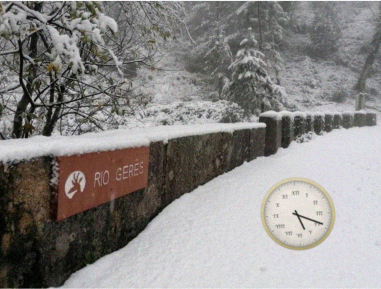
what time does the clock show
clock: 5:19
